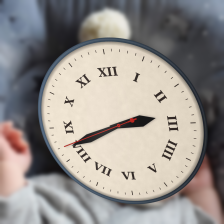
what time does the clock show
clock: 2:41:42
